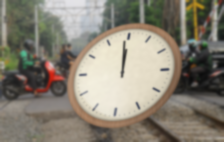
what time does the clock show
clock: 11:59
